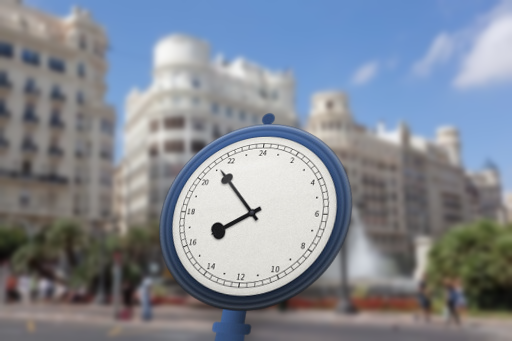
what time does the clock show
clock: 15:53
